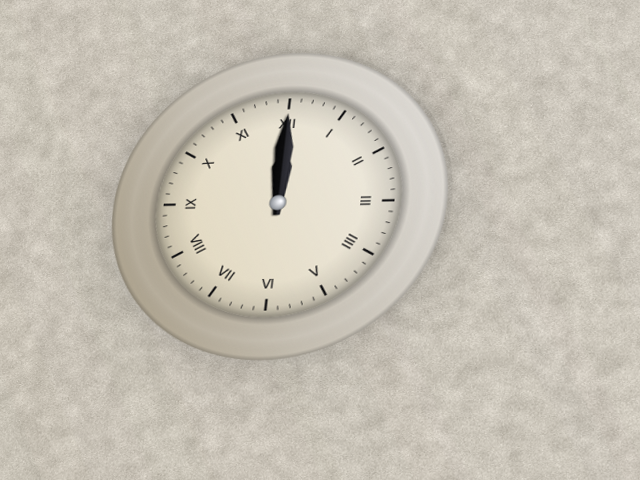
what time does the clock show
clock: 12:00
